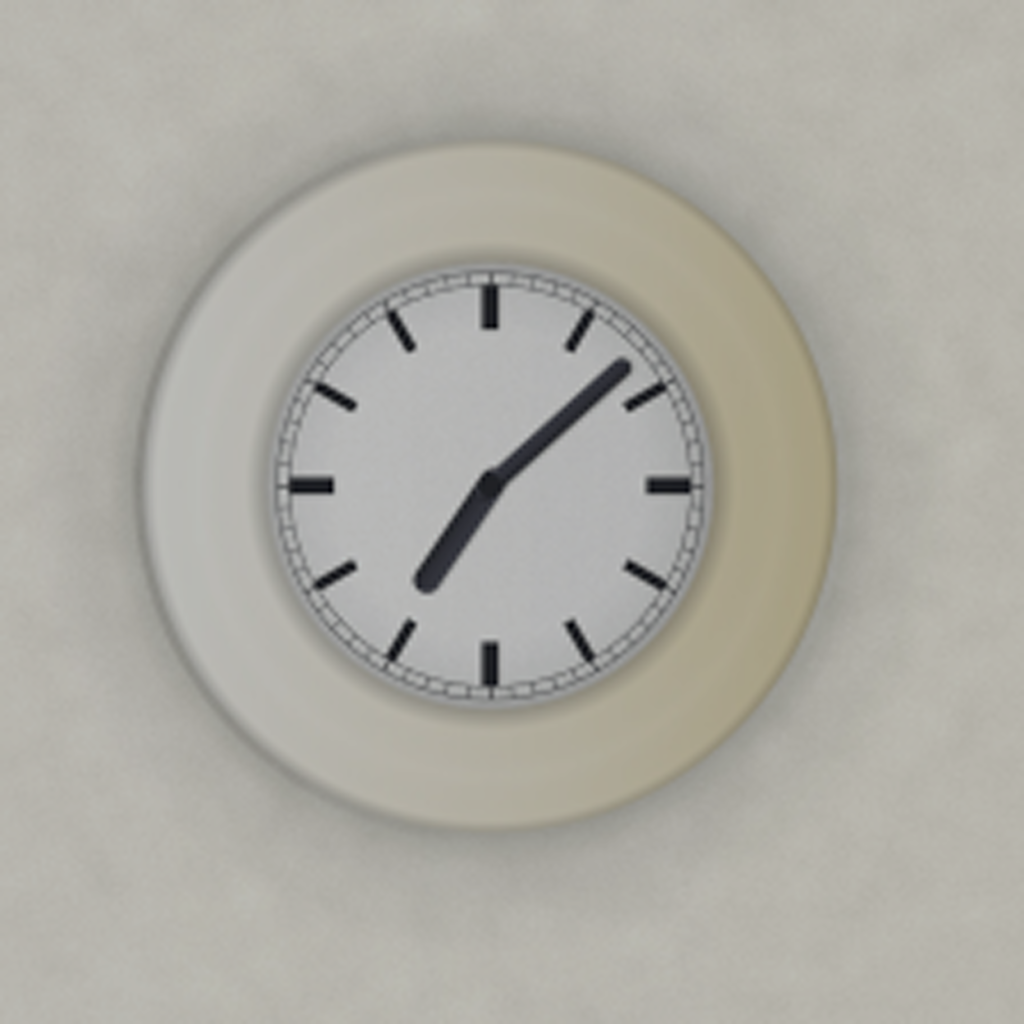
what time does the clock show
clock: 7:08
